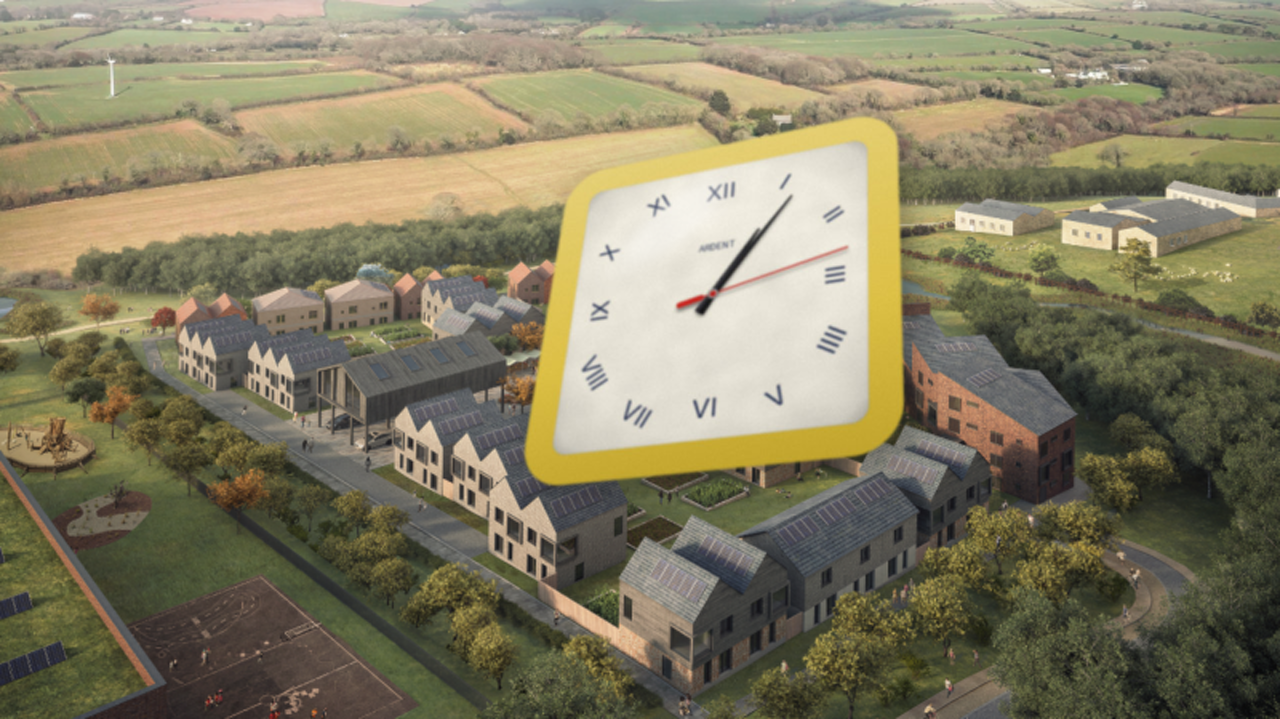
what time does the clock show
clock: 1:06:13
